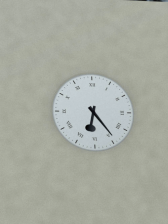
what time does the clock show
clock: 6:24
